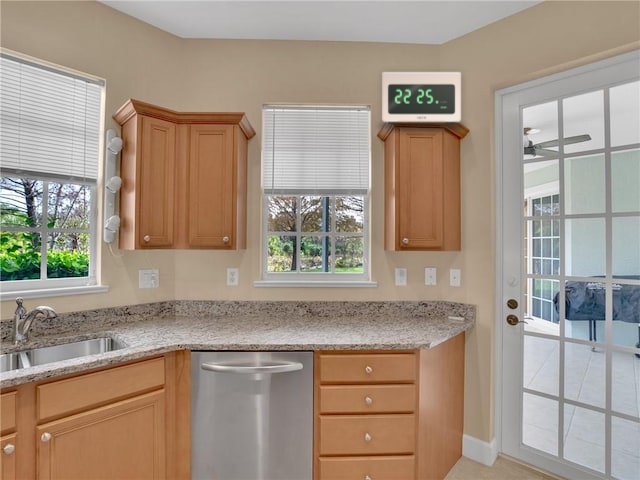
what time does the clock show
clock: 22:25
